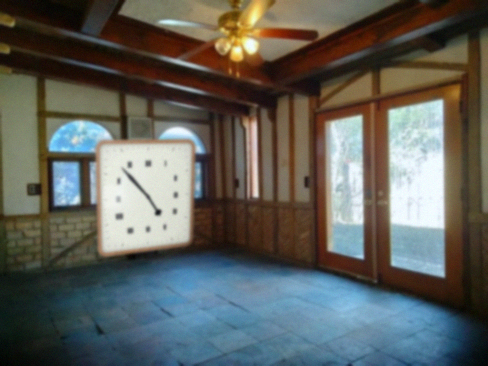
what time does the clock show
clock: 4:53
